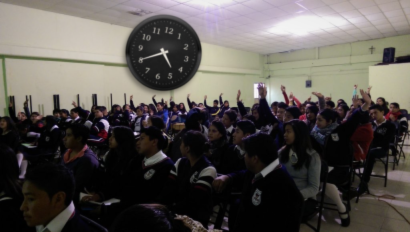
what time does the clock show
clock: 4:40
